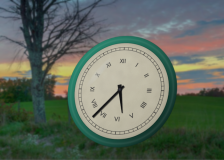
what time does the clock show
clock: 5:37
